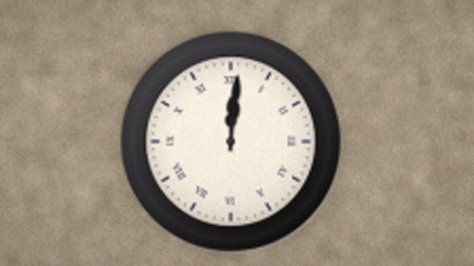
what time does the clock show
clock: 12:01
